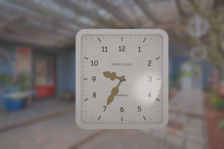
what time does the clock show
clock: 9:35
